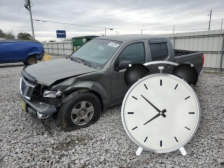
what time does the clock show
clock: 7:52
